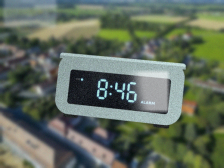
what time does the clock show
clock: 8:46
